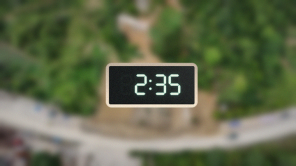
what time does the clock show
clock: 2:35
